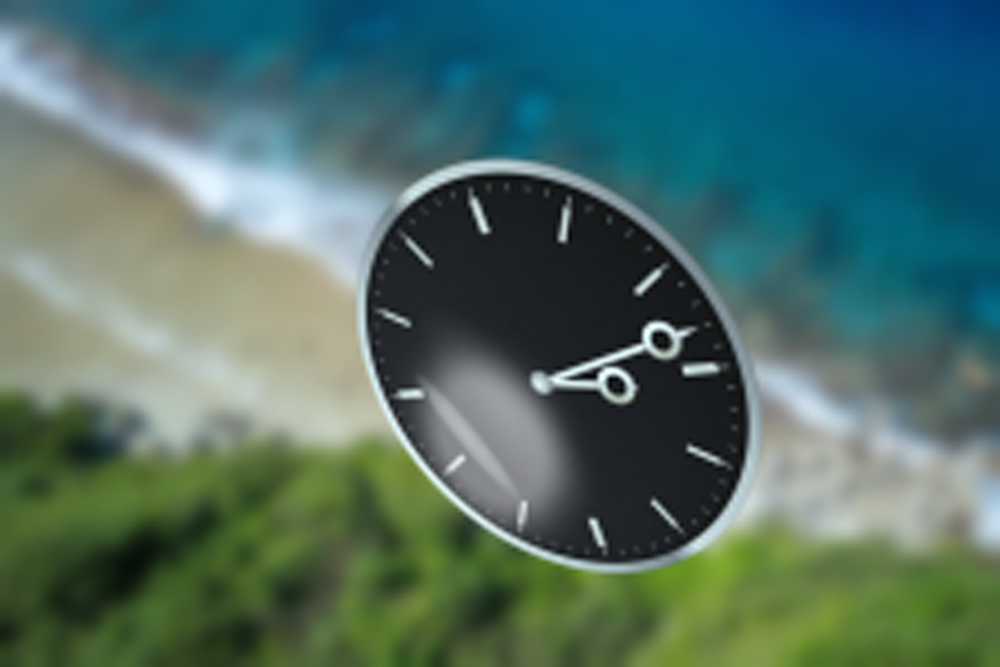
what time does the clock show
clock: 3:13
